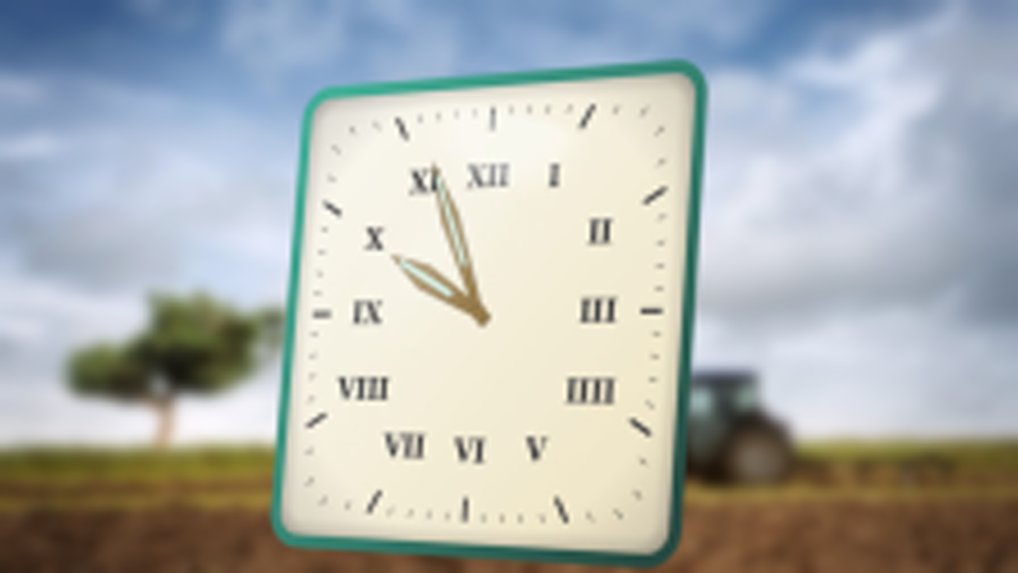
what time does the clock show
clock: 9:56
